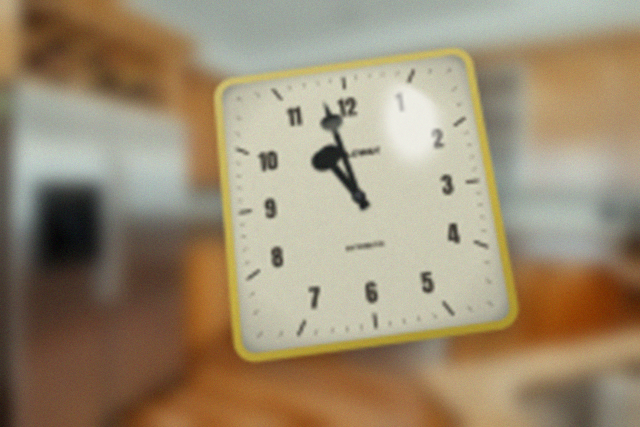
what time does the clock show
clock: 10:58
